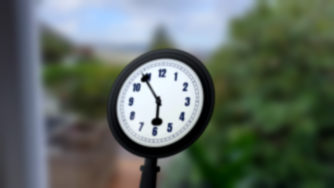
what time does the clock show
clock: 5:54
